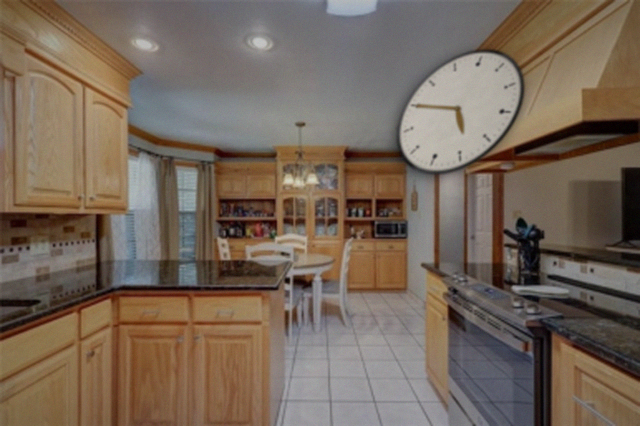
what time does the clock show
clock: 4:45
